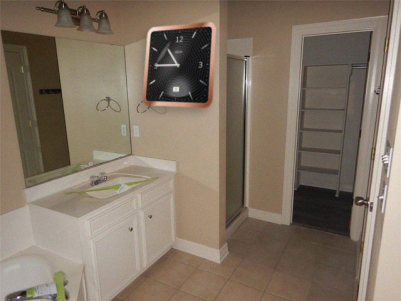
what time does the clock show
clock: 10:45
